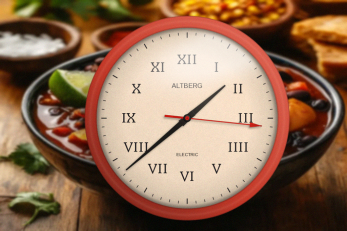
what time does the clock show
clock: 1:38:16
